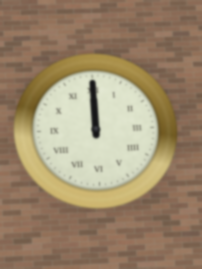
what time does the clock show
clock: 12:00
